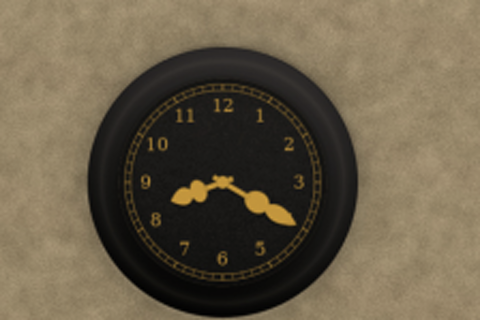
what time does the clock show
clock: 8:20
